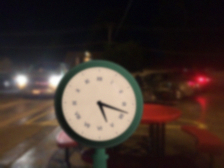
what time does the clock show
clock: 5:18
